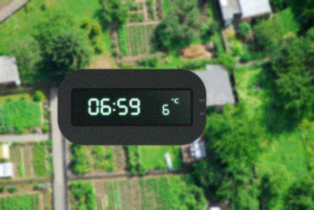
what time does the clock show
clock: 6:59
